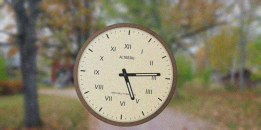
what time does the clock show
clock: 5:14
